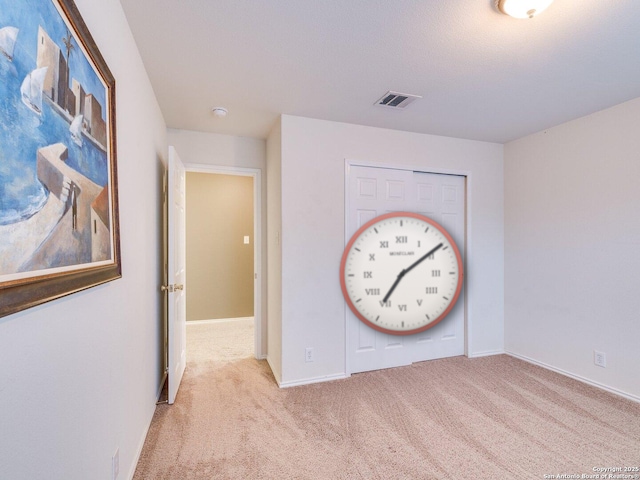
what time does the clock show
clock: 7:09
